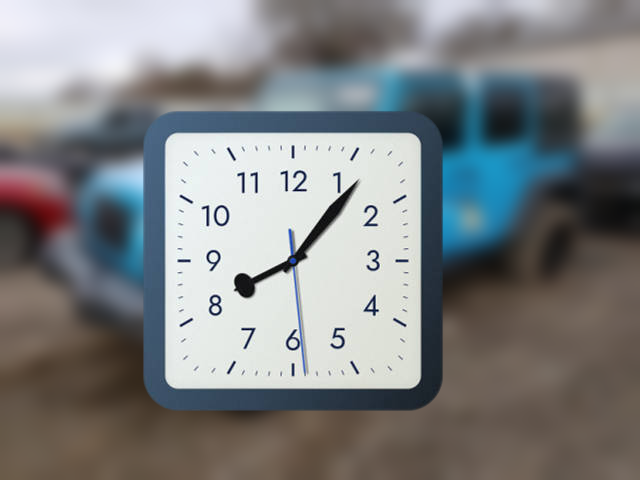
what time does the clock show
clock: 8:06:29
